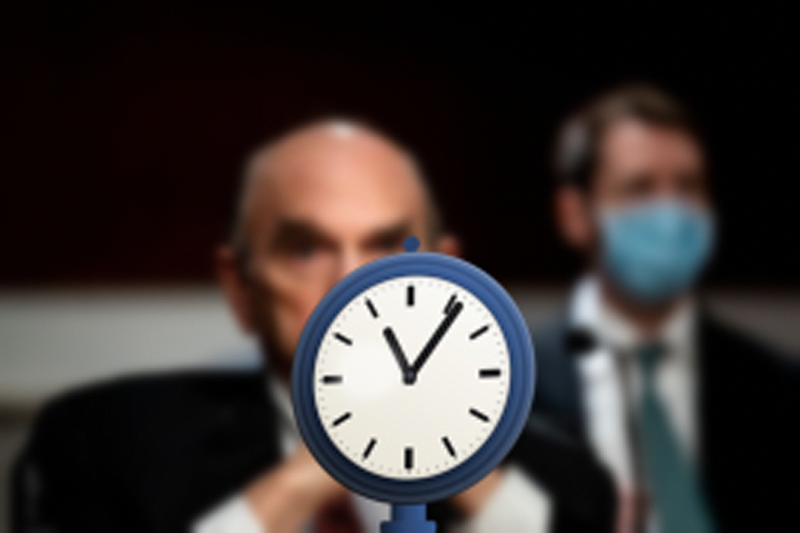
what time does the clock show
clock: 11:06
